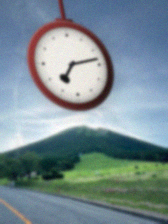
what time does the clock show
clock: 7:13
